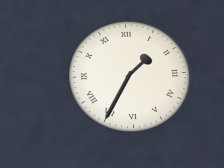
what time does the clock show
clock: 1:35
